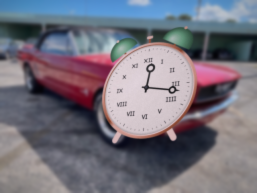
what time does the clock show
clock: 12:17
